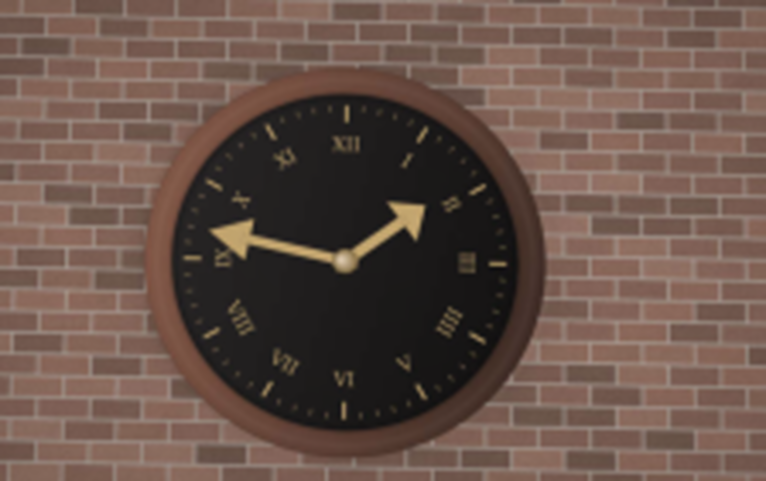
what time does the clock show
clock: 1:47
